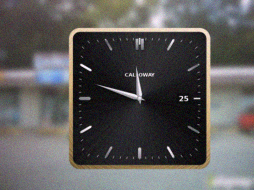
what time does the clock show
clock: 11:48
